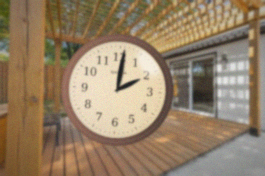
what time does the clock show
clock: 2:01
